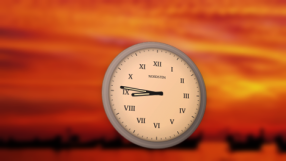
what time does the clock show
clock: 8:46
